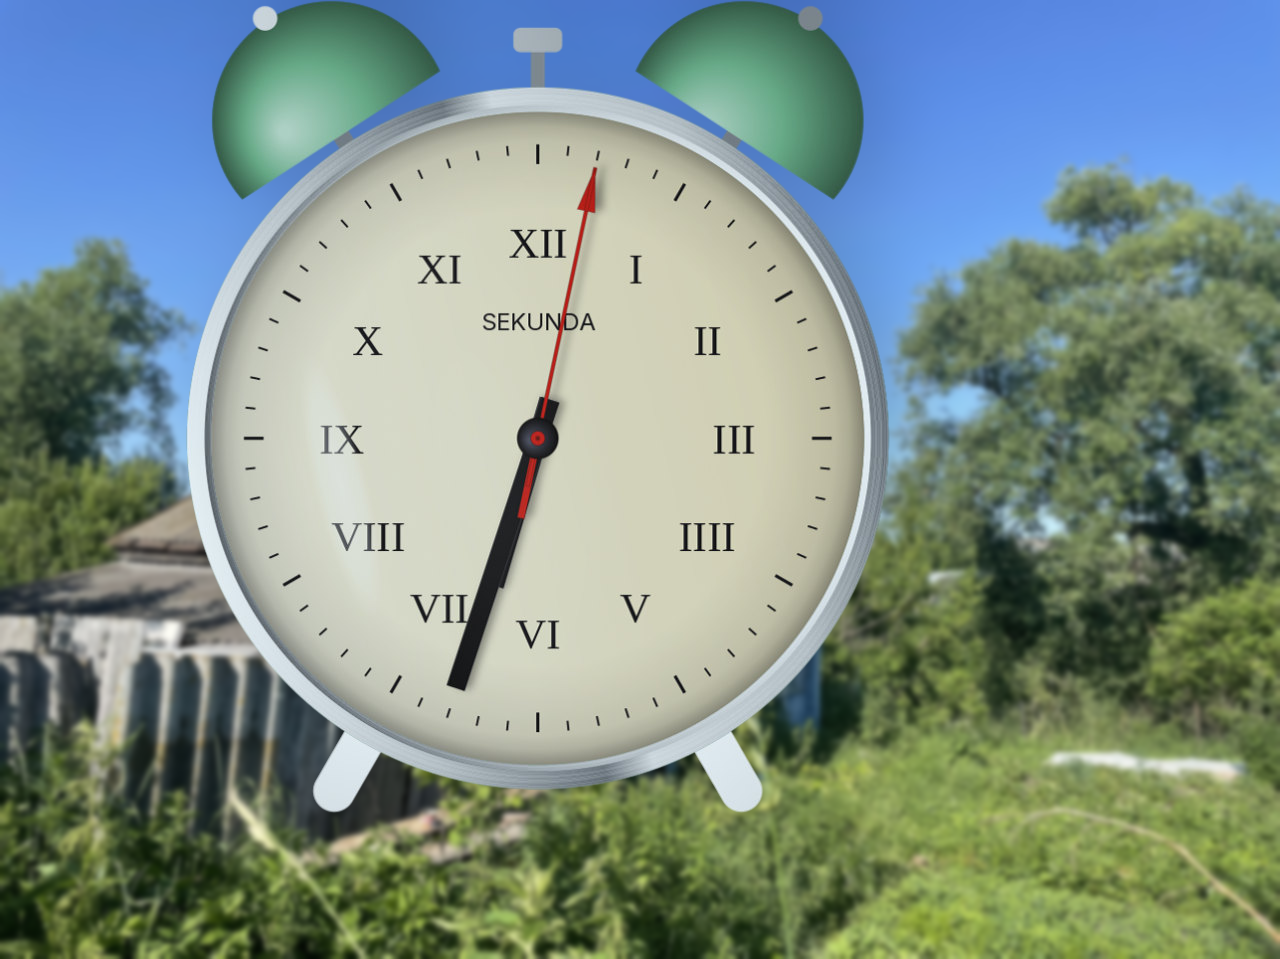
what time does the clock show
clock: 6:33:02
